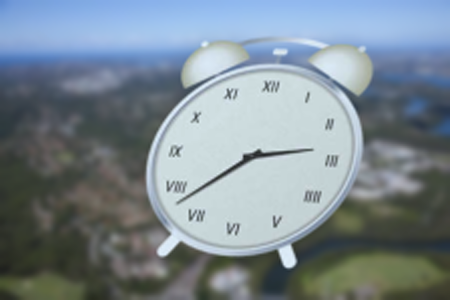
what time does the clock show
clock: 2:38
